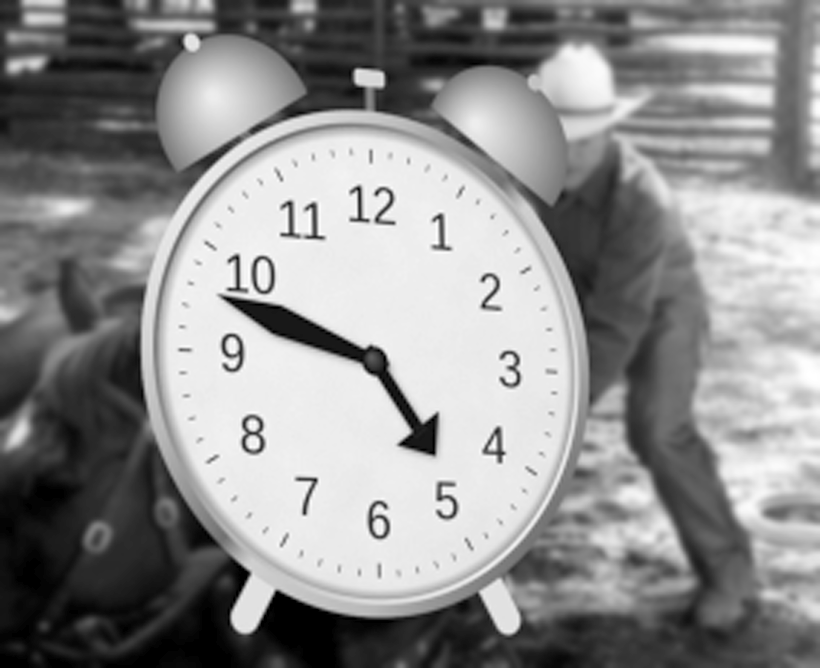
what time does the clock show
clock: 4:48
